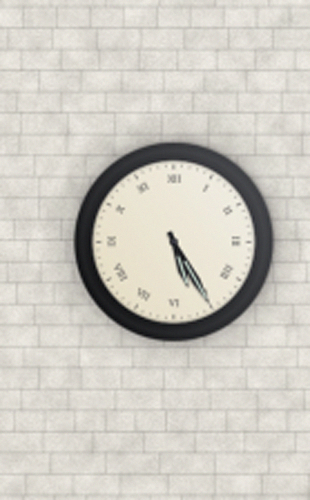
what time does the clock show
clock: 5:25
